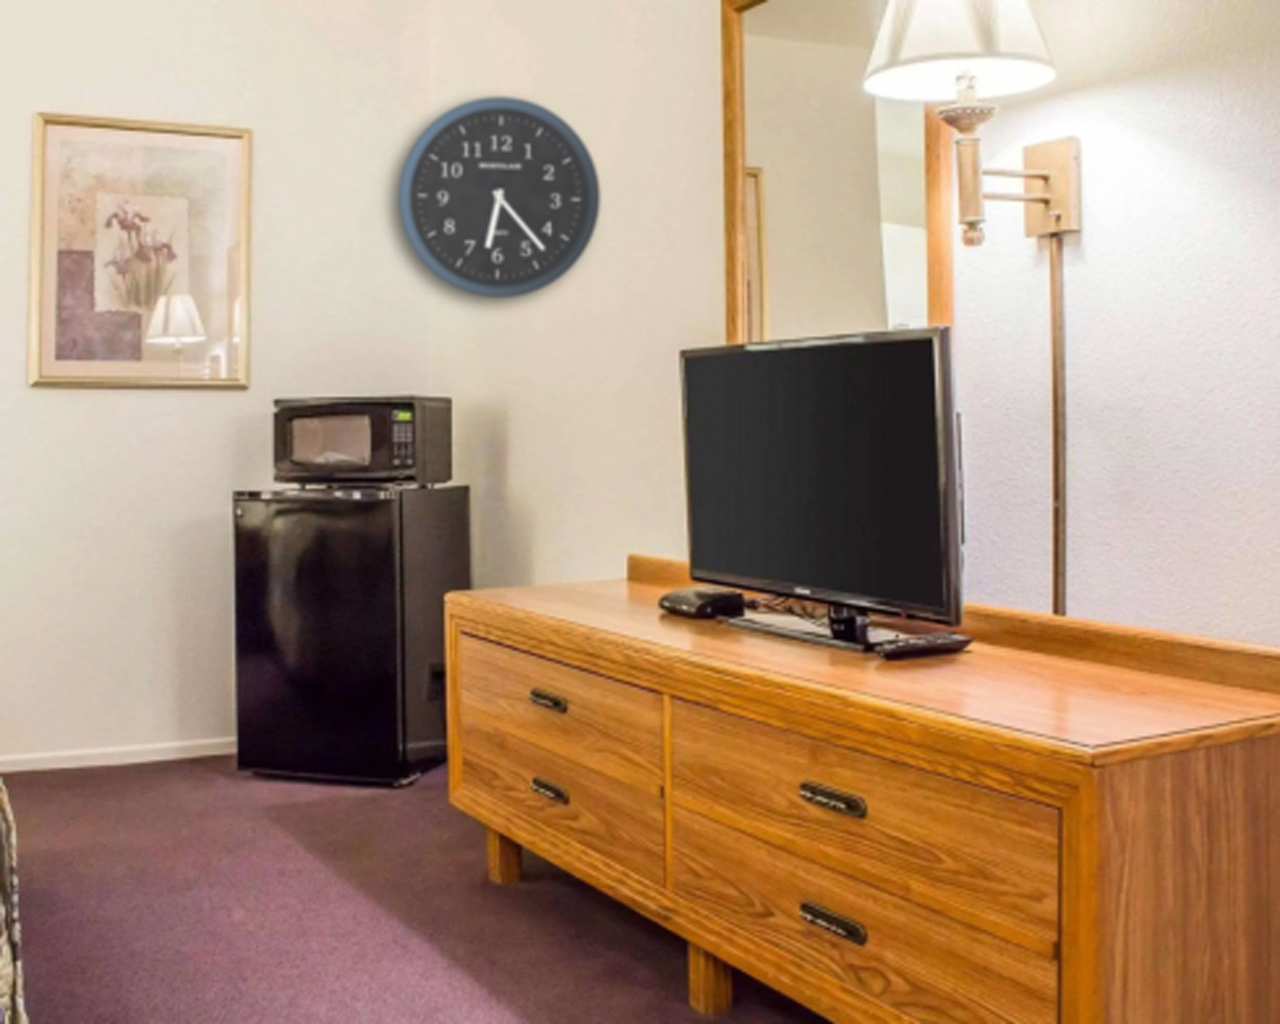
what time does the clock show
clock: 6:23
